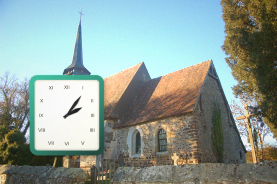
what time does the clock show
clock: 2:06
